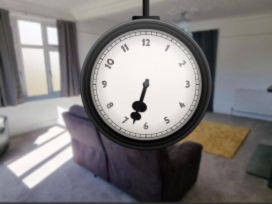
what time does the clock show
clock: 6:33
